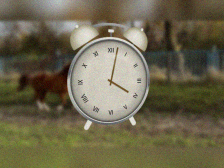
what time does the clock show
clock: 4:02
